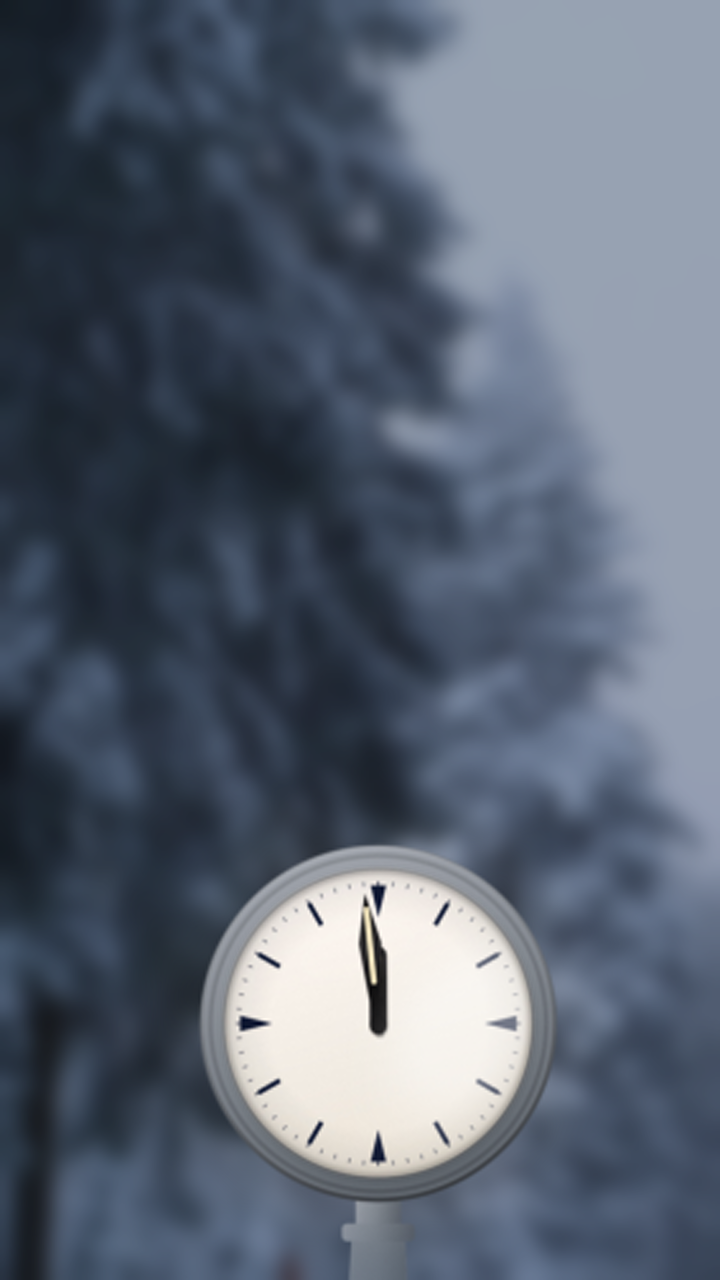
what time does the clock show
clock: 11:59
